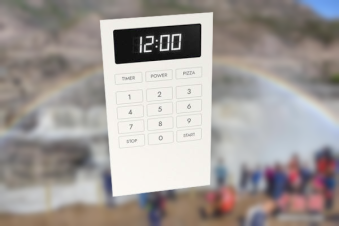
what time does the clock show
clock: 12:00
